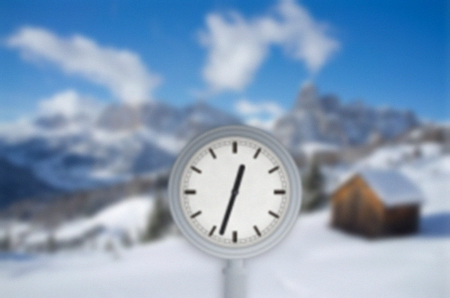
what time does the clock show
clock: 12:33
